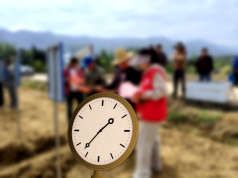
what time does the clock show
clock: 1:37
